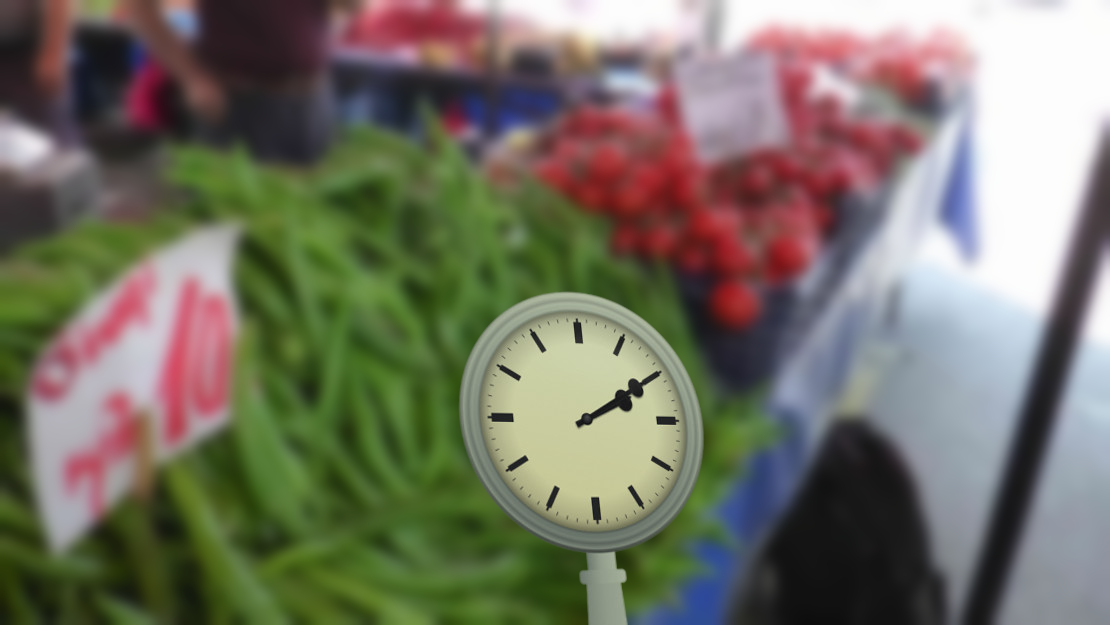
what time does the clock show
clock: 2:10
